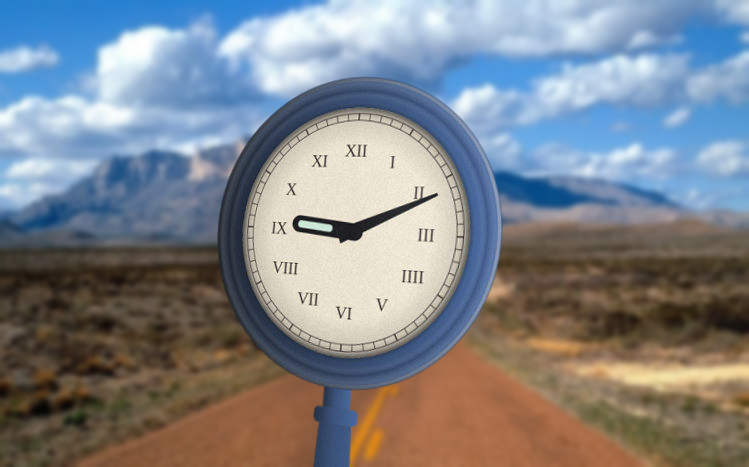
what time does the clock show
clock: 9:11
